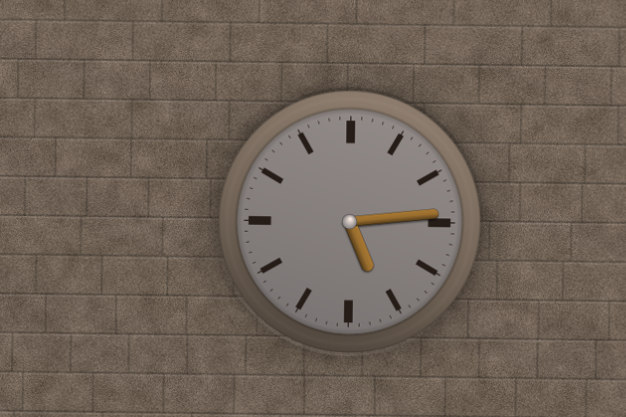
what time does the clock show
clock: 5:14
